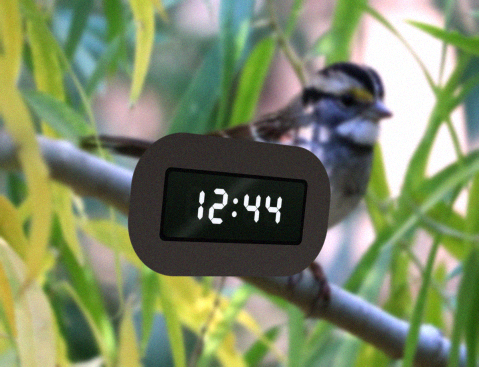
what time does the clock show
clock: 12:44
